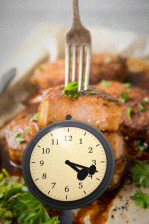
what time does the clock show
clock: 4:18
